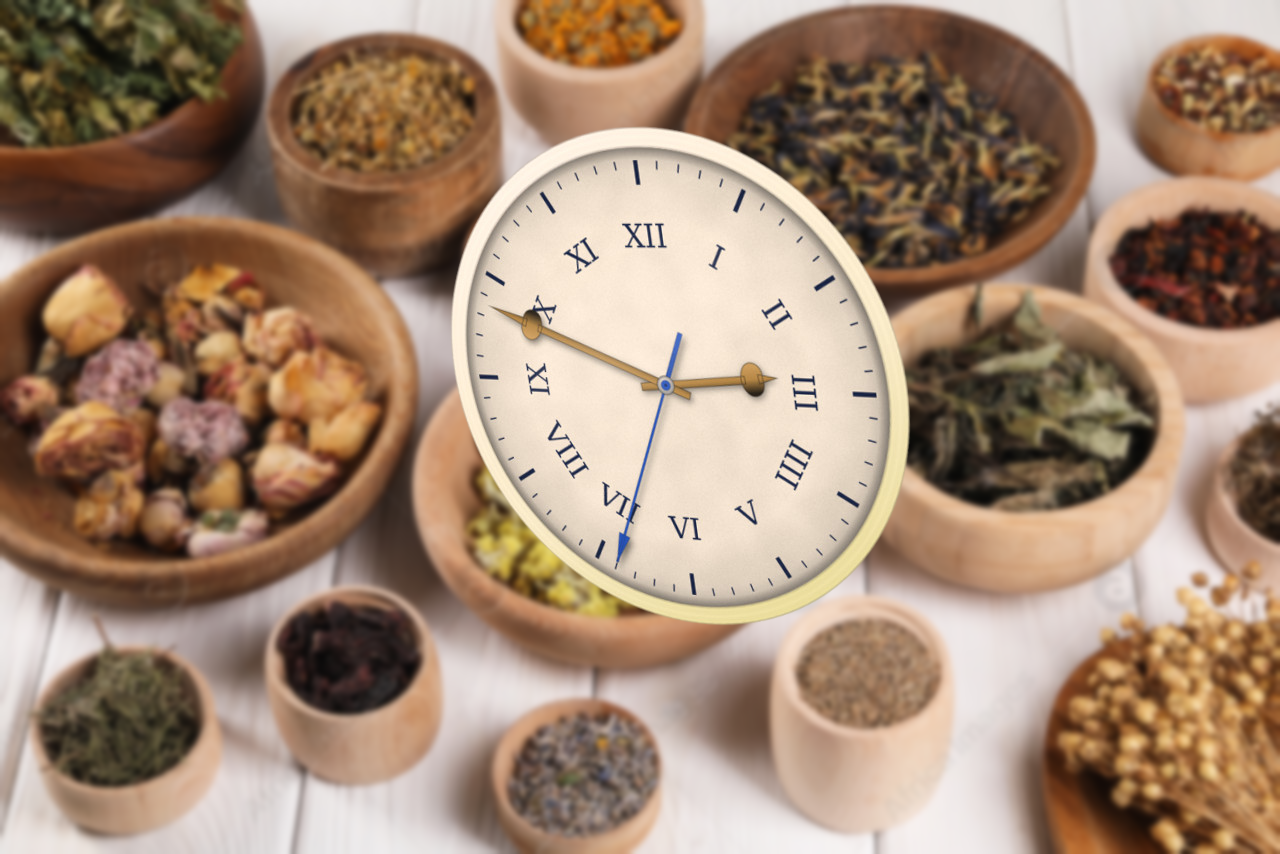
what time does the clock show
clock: 2:48:34
